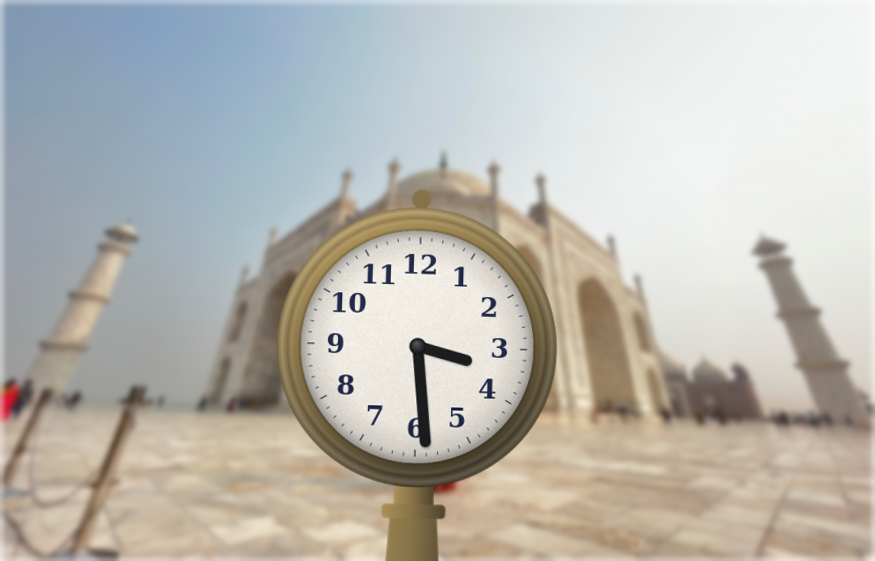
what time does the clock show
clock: 3:29
